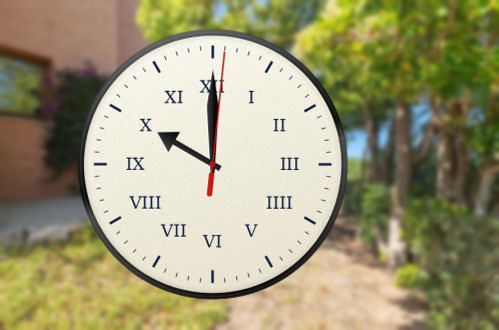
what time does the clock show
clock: 10:00:01
